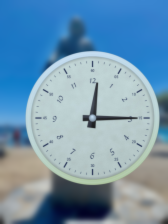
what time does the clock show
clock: 12:15
